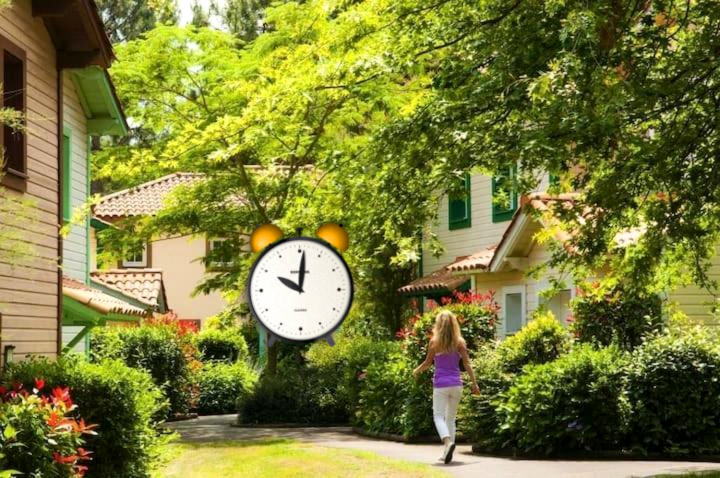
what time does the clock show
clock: 10:01
